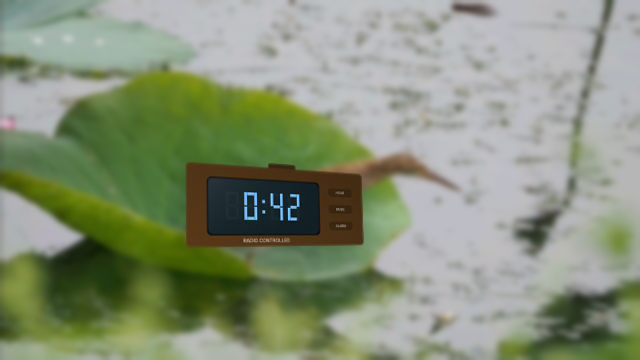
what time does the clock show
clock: 0:42
